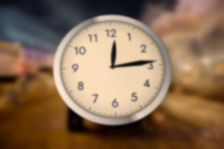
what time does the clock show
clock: 12:14
